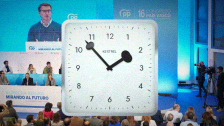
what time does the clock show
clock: 1:53
